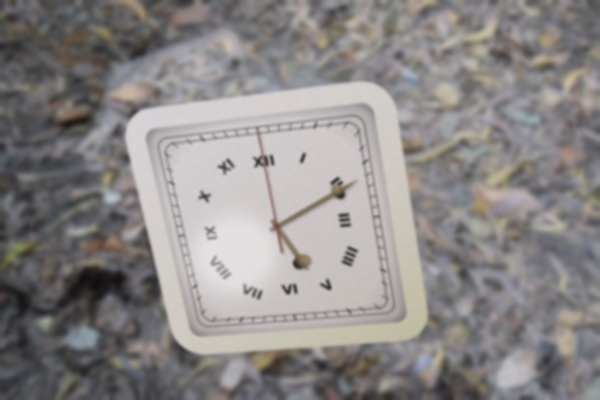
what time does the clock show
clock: 5:11:00
